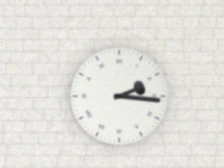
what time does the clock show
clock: 2:16
